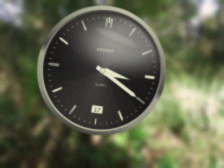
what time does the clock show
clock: 3:20
